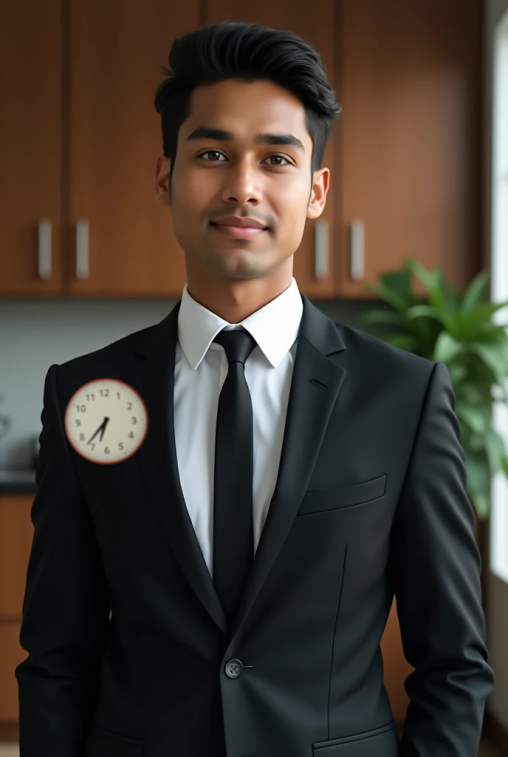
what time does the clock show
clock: 6:37
